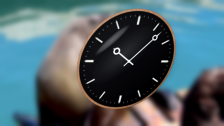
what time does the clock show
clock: 10:07
